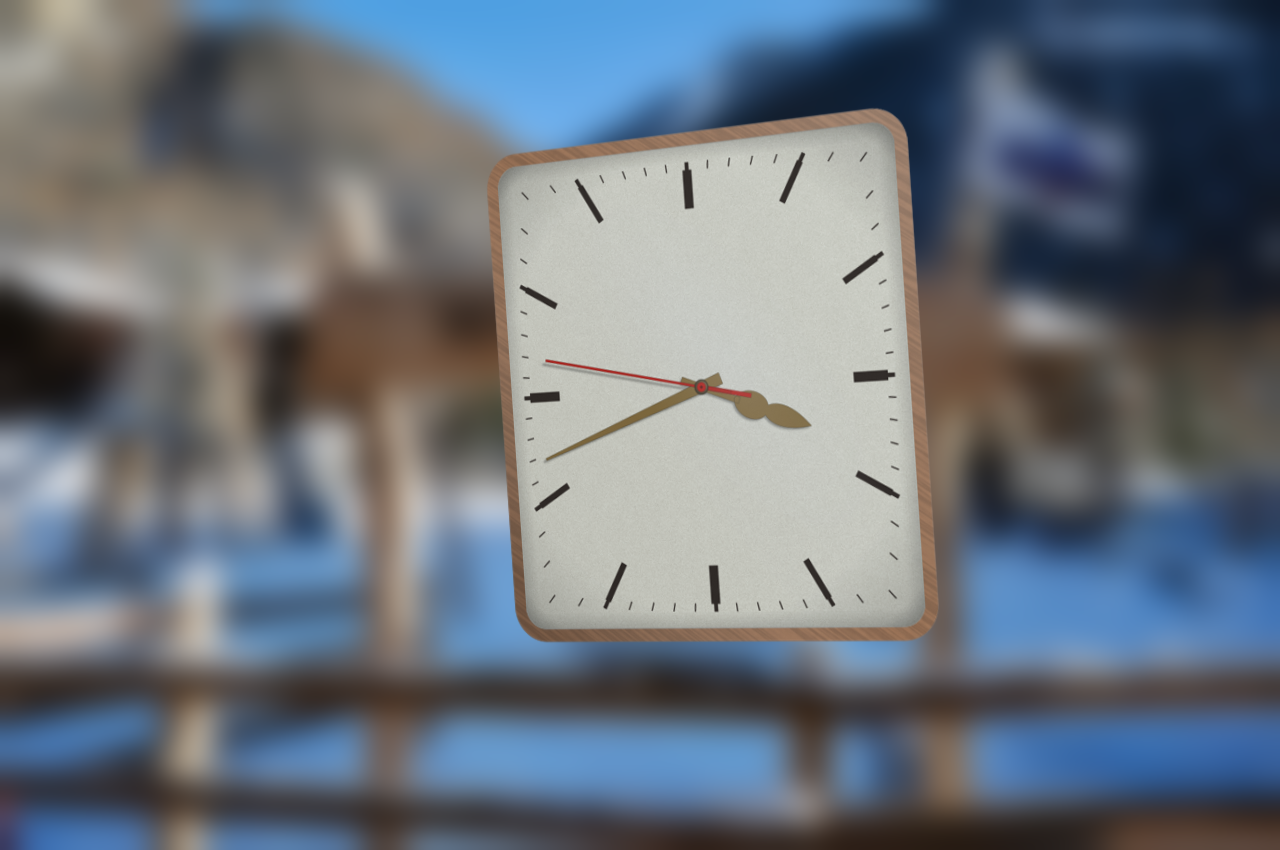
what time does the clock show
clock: 3:41:47
